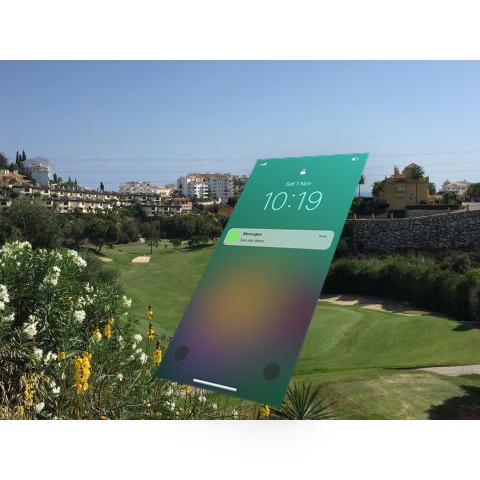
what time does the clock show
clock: 10:19
